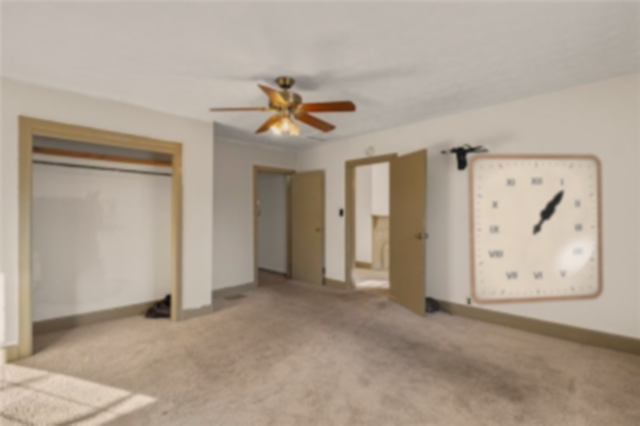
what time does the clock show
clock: 1:06
